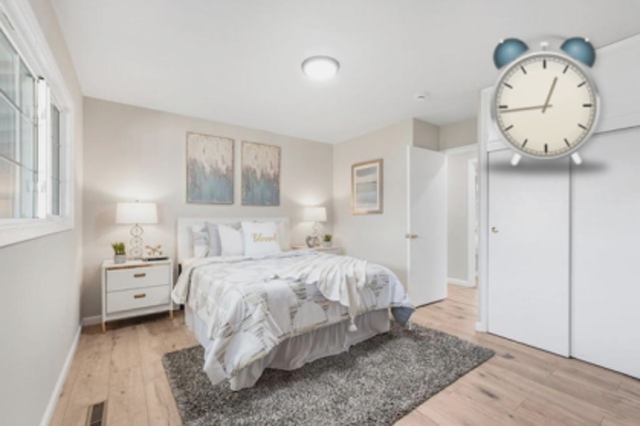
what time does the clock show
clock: 12:44
